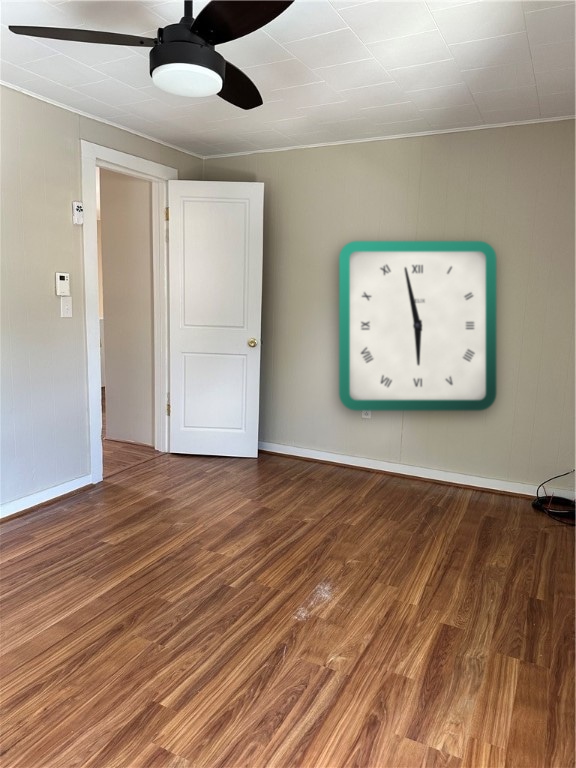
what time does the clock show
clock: 5:58
